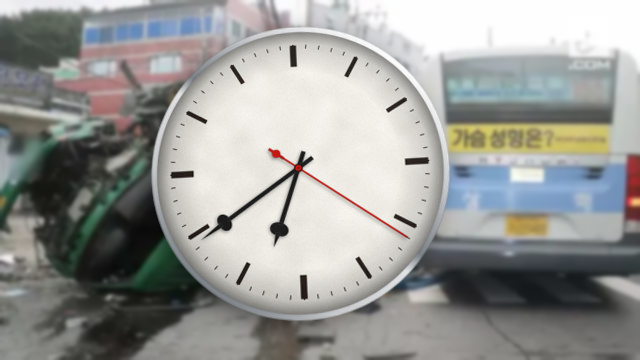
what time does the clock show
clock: 6:39:21
